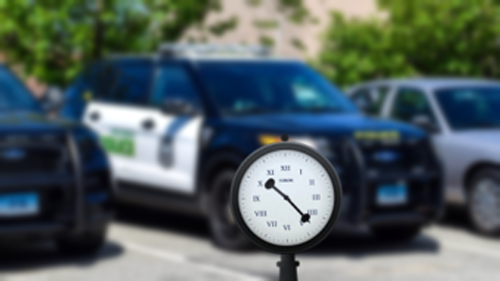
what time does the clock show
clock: 10:23
